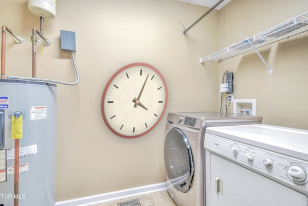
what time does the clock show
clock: 4:03
